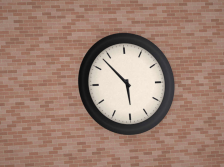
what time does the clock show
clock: 5:53
